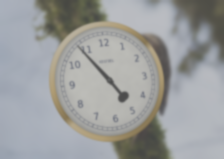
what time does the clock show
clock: 4:54
